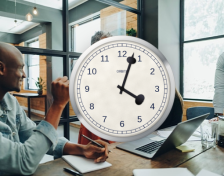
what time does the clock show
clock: 4:03
